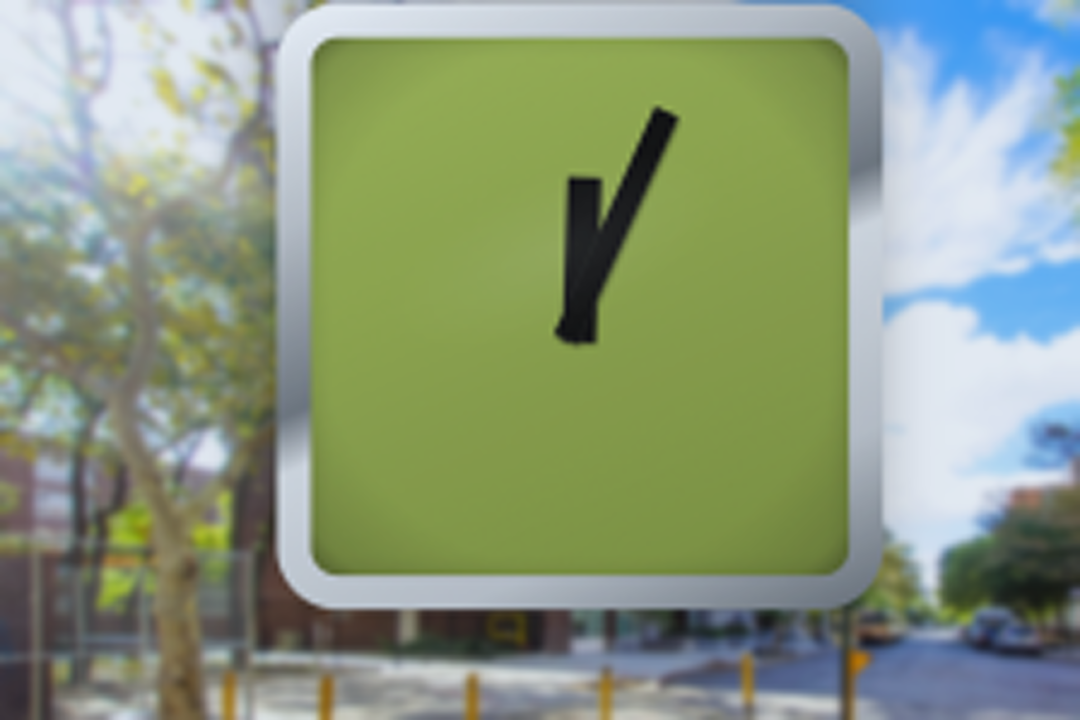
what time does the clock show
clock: 12:04
